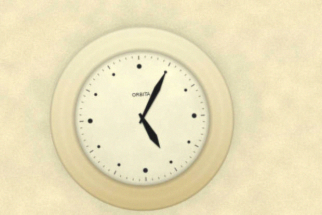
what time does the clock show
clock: 5:05
